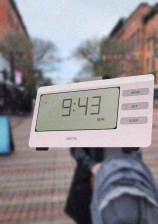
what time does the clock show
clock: 9:43
